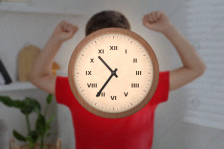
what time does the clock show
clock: 10:36
